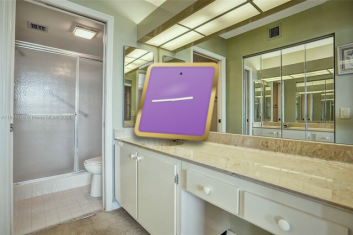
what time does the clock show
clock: 2:44
